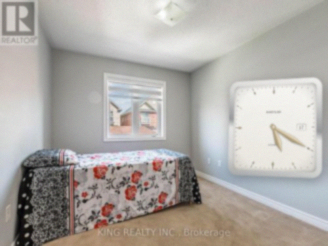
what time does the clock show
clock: 5:20
